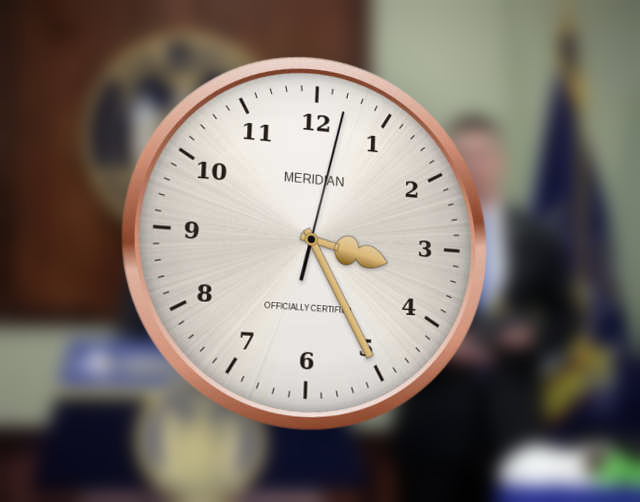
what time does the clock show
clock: 3:25:02
